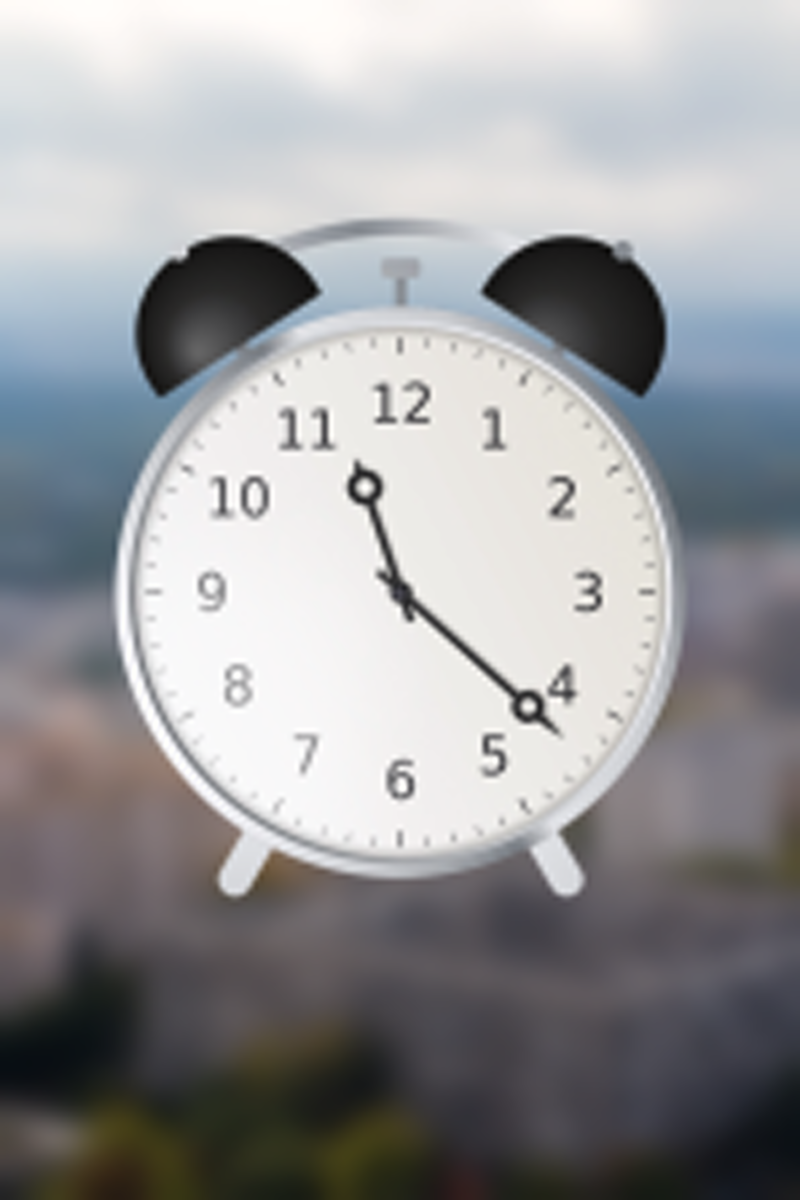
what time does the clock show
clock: 11:22
